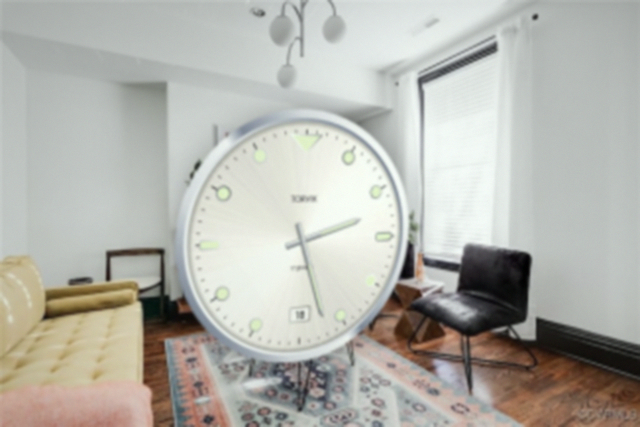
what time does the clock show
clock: 2:27
